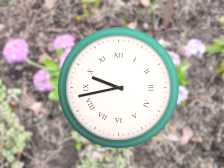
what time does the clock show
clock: 9:43
